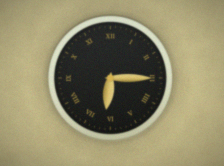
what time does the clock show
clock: 6:15
